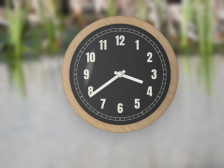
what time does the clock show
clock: 3:39
